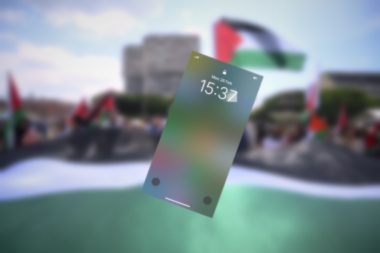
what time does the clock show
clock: 15:37
